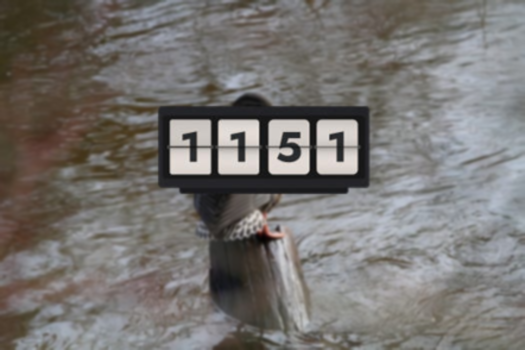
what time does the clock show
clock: 11:51
